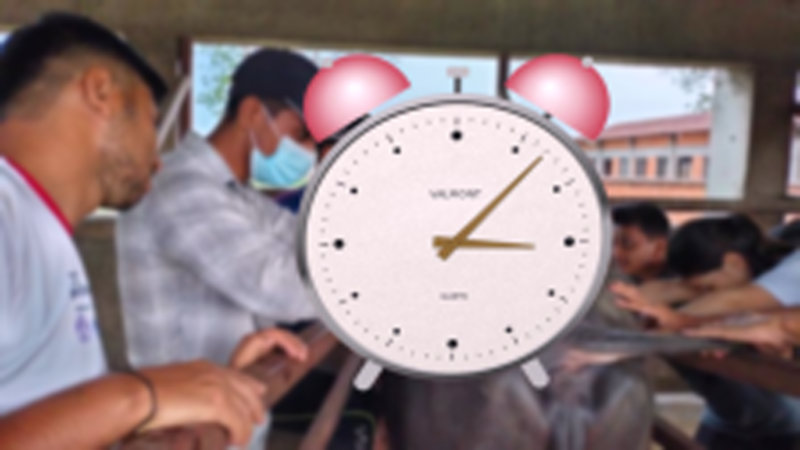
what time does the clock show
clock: 3:07
